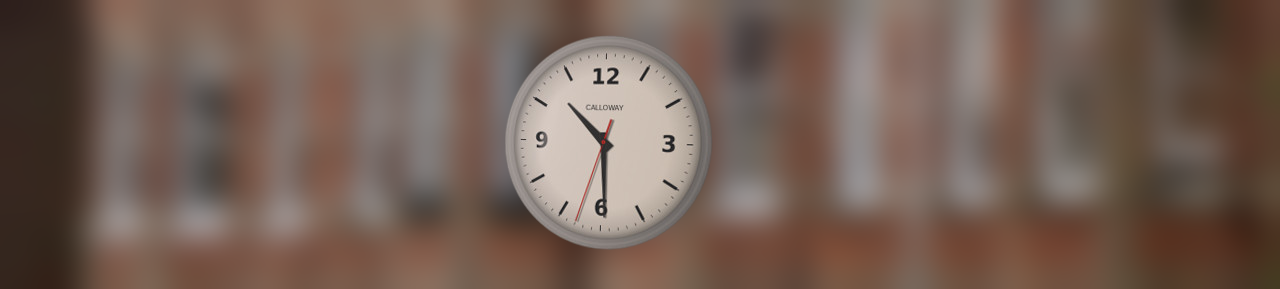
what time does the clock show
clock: 10:29:33
